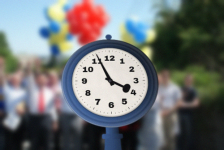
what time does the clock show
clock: 3:56
